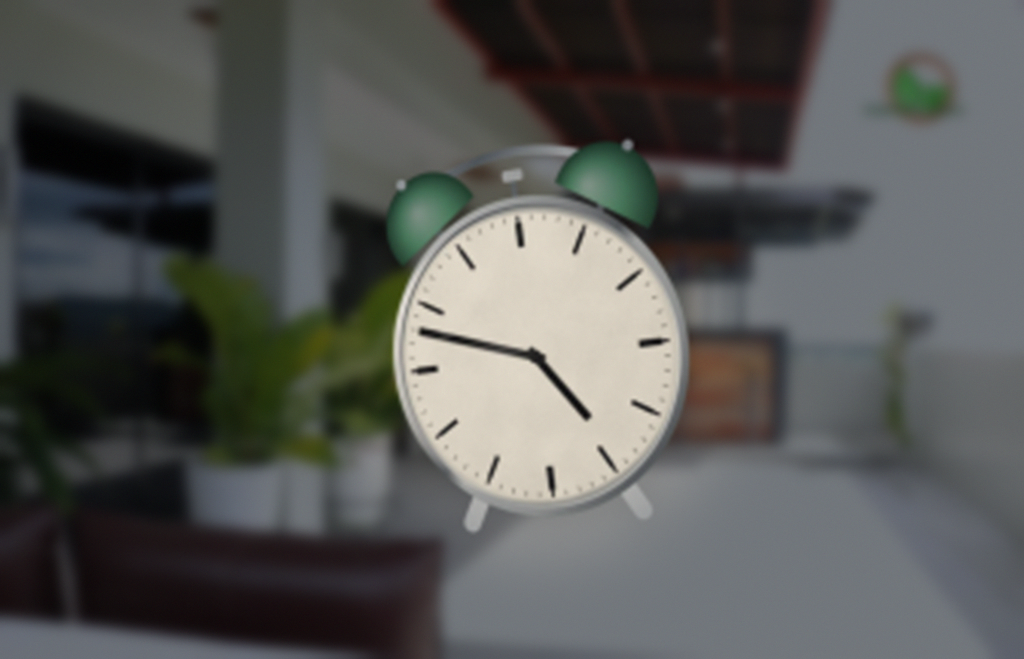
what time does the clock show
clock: 4:48
